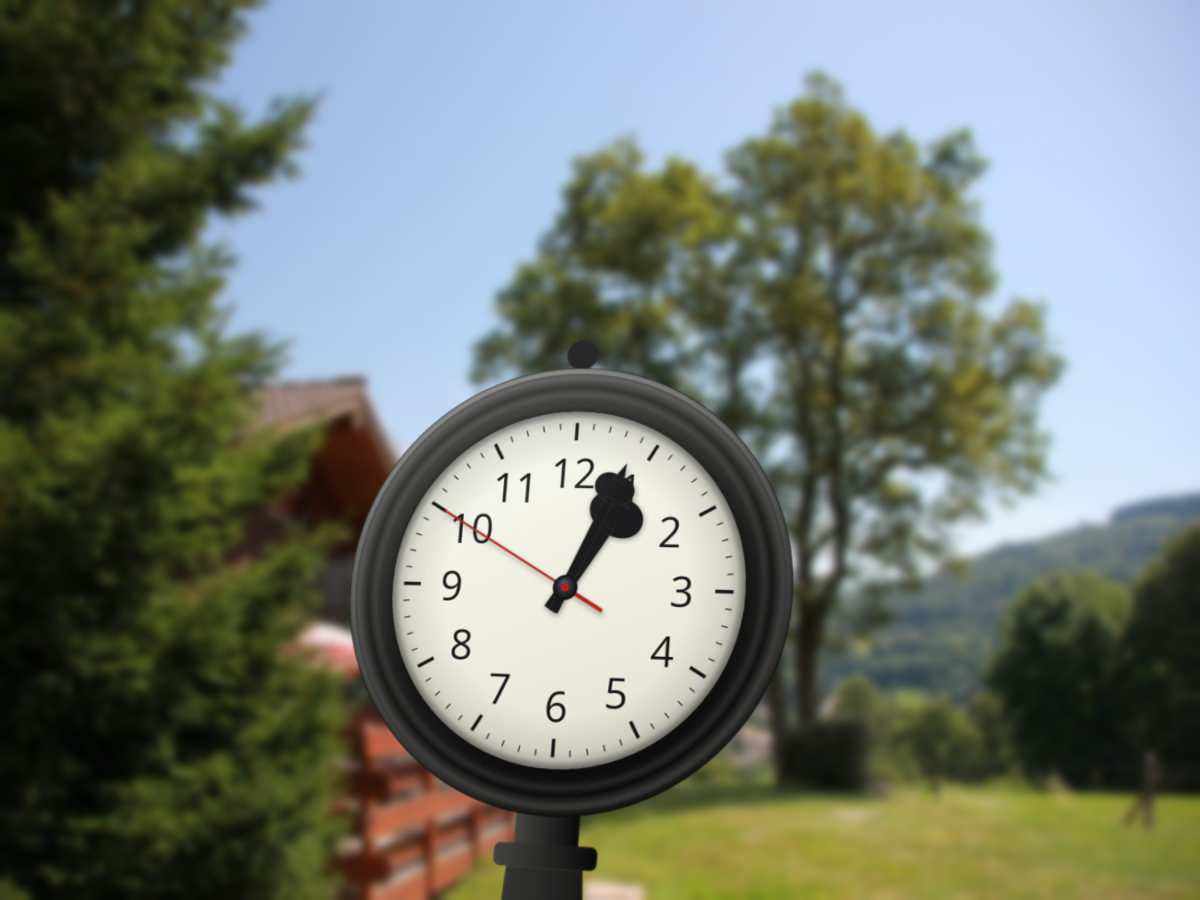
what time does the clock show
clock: 1:03:50
